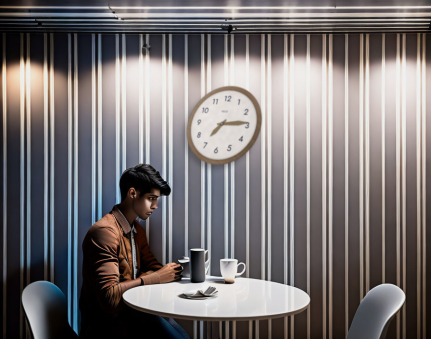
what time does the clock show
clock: 7:14
